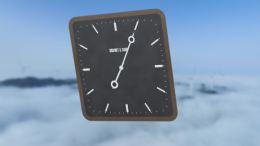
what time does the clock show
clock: 7:05
